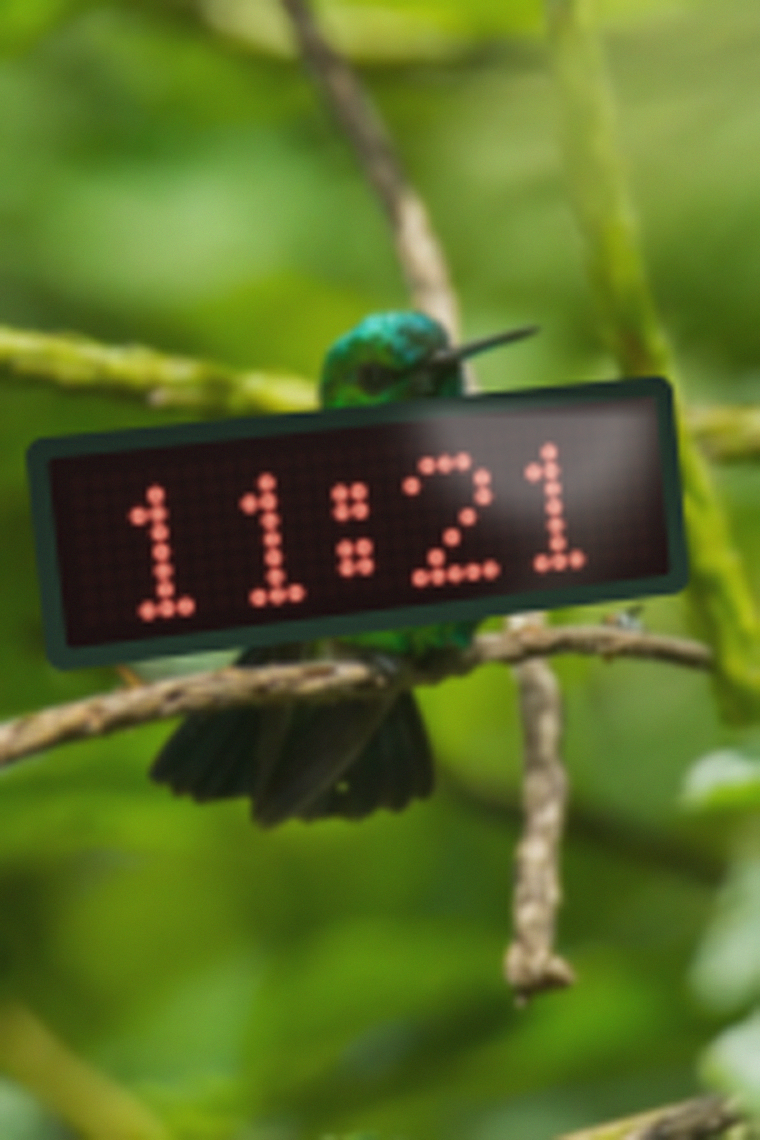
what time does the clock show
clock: 11:21
